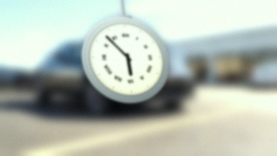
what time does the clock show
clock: 5:53
